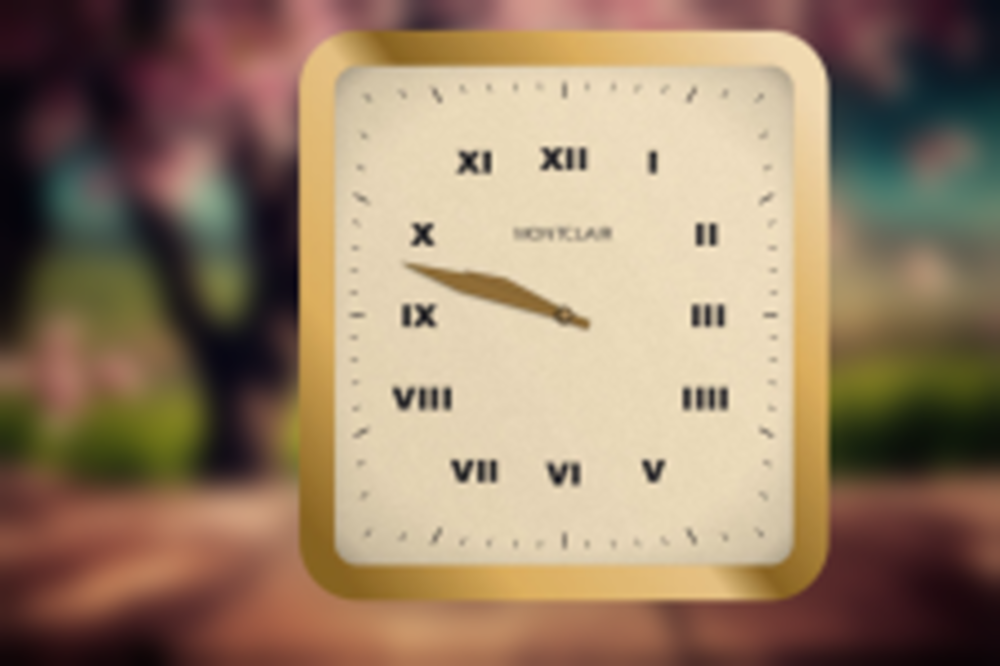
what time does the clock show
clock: 9:48
